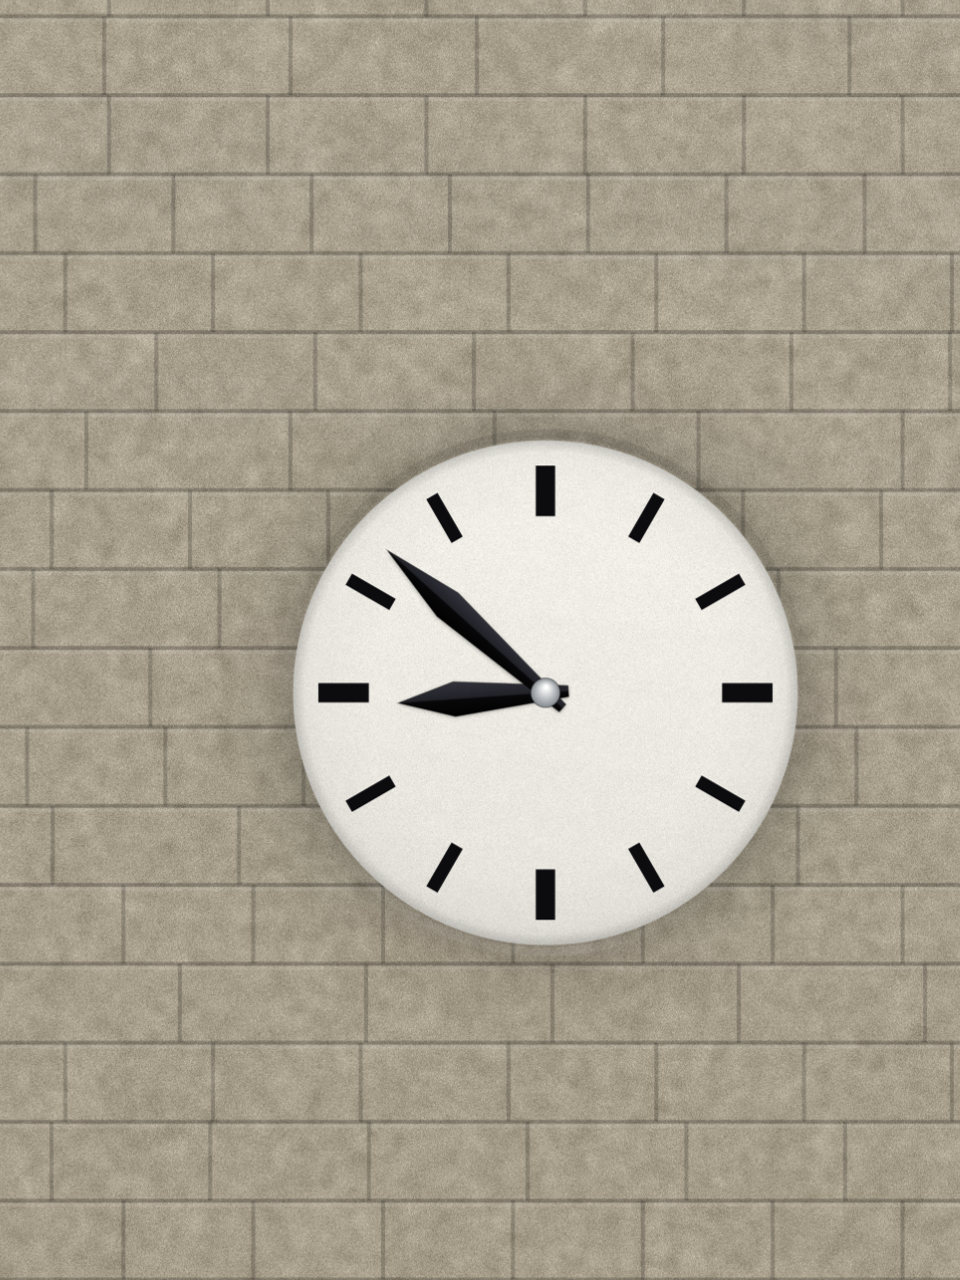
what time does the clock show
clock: 8:52
